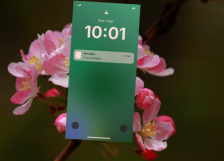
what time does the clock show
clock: 10:01
